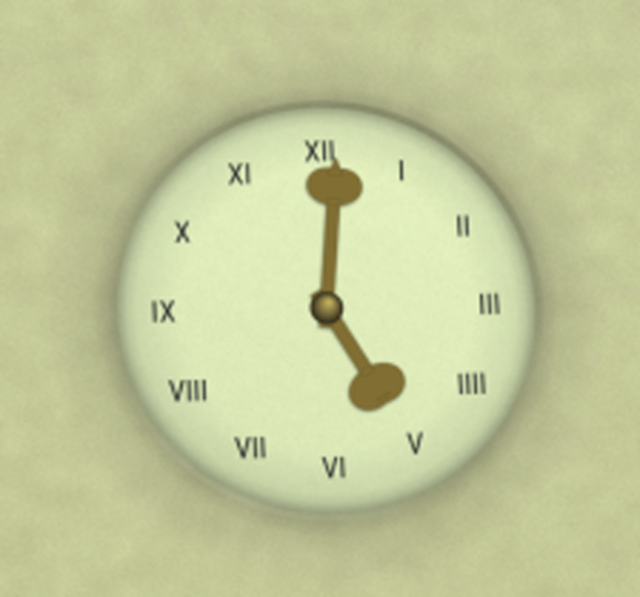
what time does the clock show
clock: 5:01
